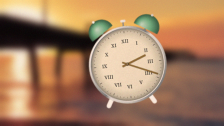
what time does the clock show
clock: 2:19
